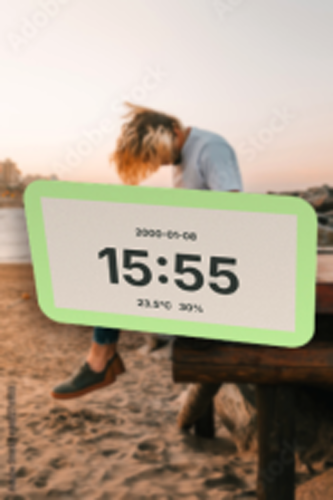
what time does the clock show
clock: 15:55
